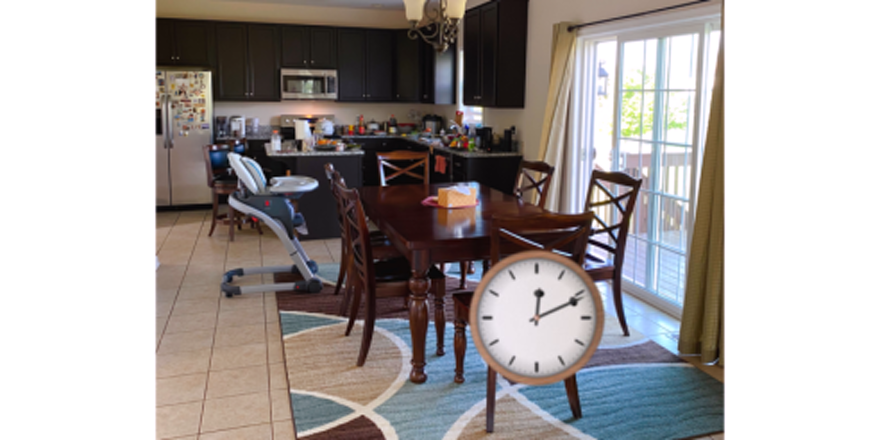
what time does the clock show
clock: 12:11
